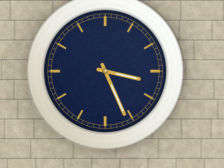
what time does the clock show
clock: 3:26
